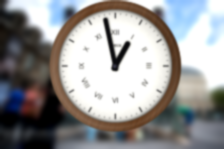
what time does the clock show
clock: 12:58
